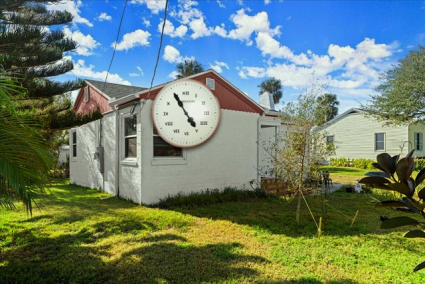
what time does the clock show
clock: 4:55
